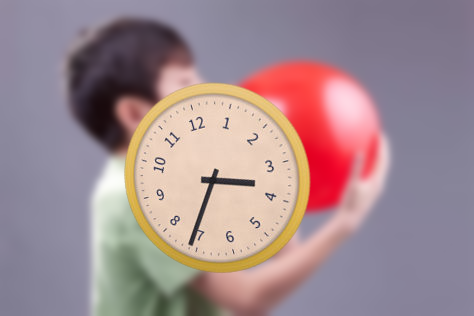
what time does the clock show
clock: 3:36
